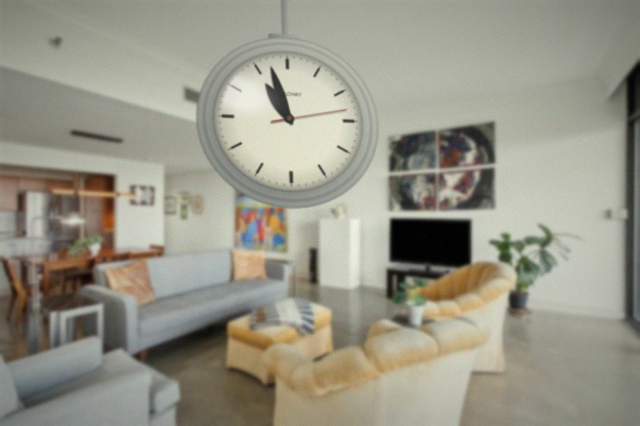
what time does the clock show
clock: 10:57:13
